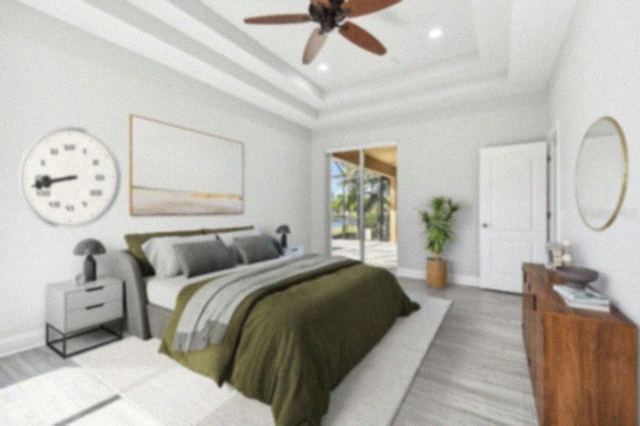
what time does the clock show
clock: 8:43
